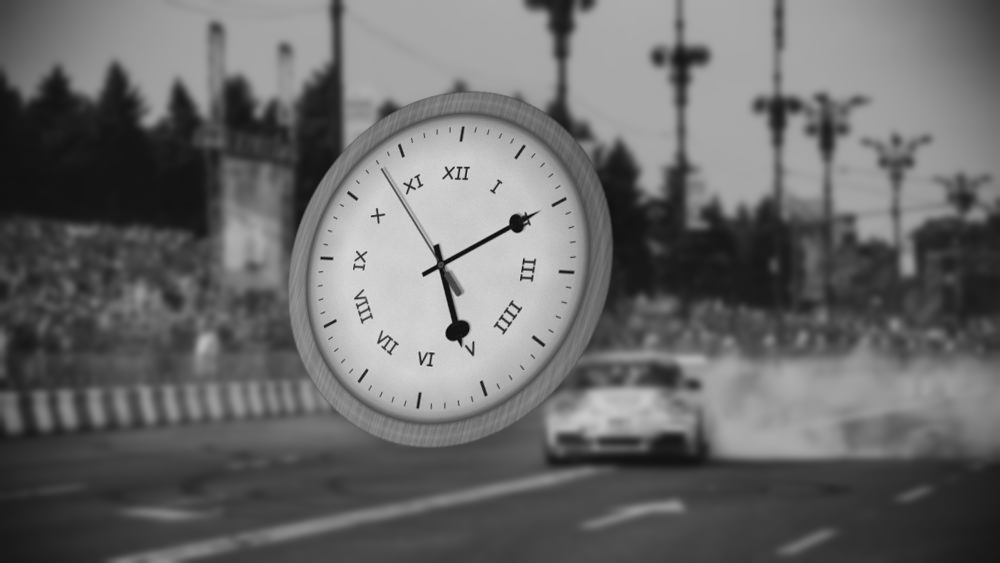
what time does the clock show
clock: 5:09:53
